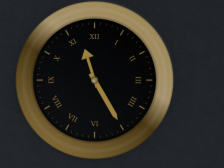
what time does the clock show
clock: 11:25
